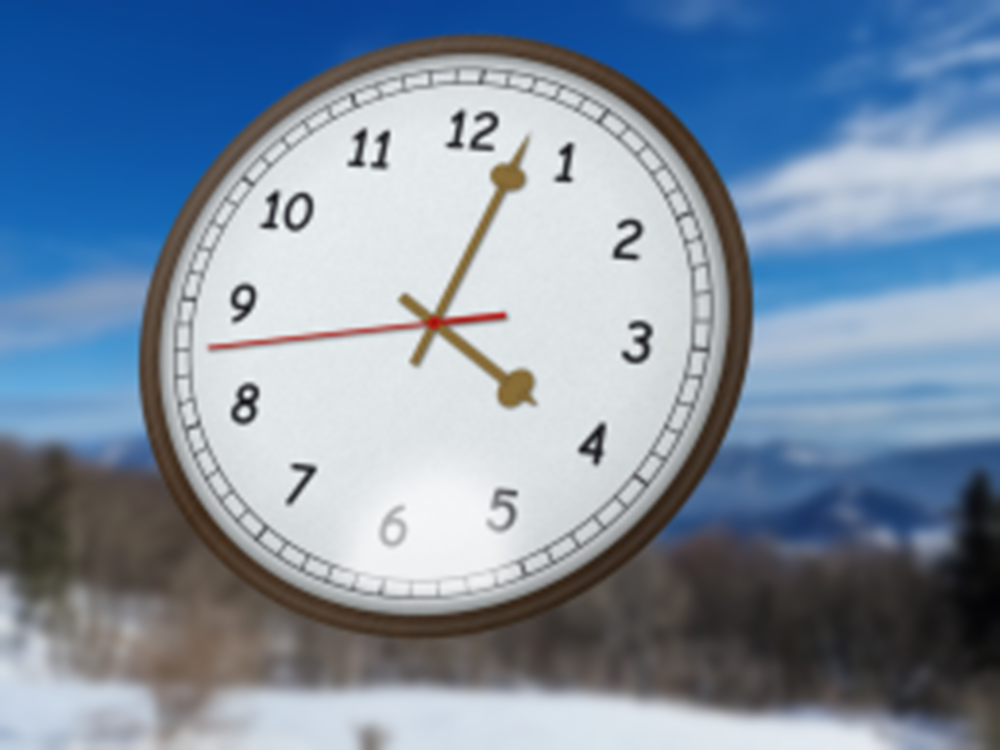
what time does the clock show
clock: 4:02:43
